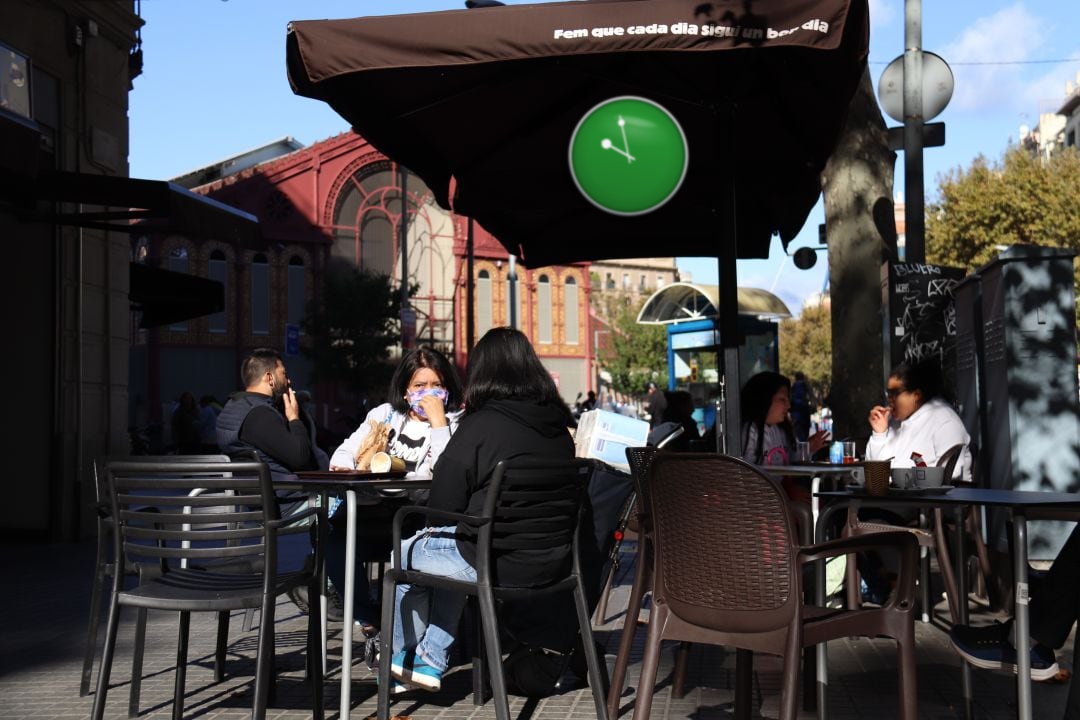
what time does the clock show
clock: 9:58
